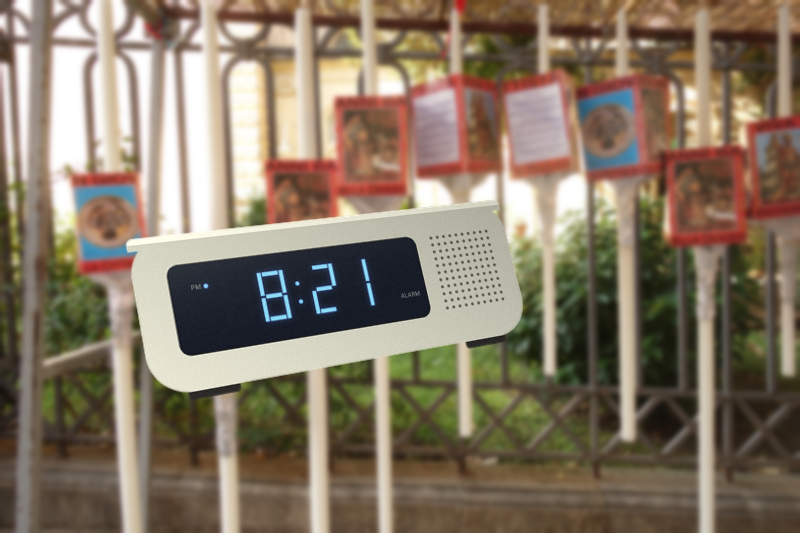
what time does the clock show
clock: 8:21
